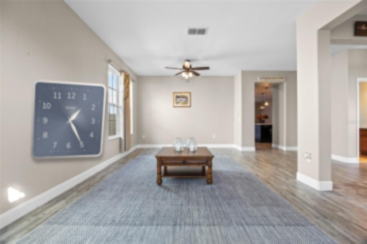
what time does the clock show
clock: 1:25
